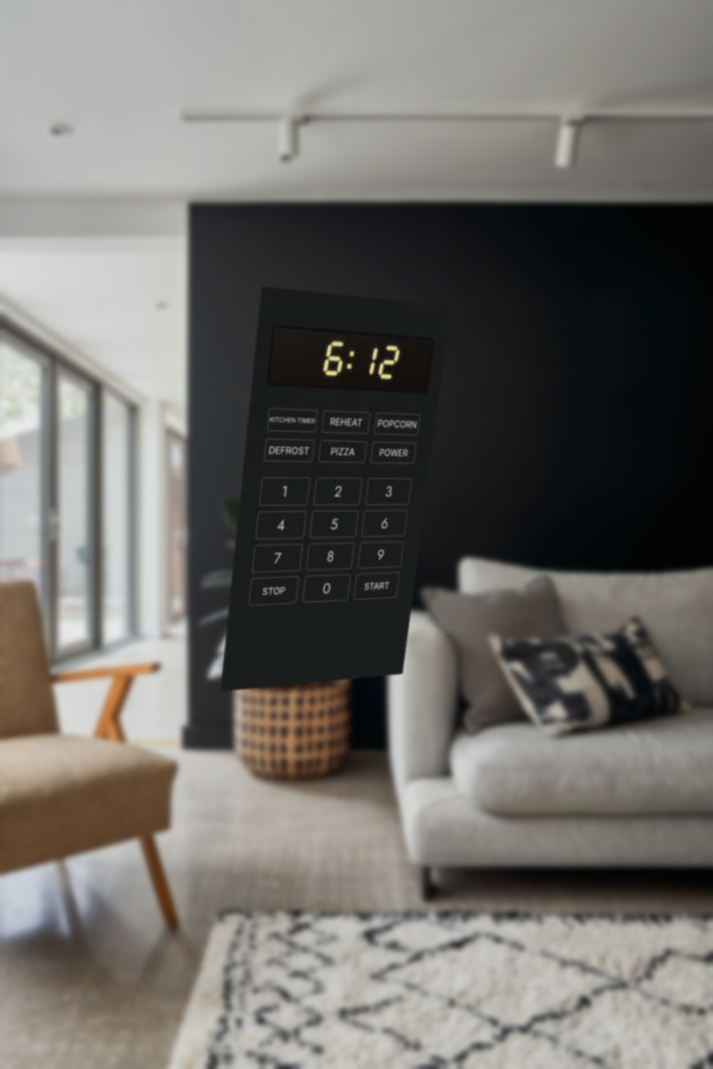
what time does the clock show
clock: 6:12
